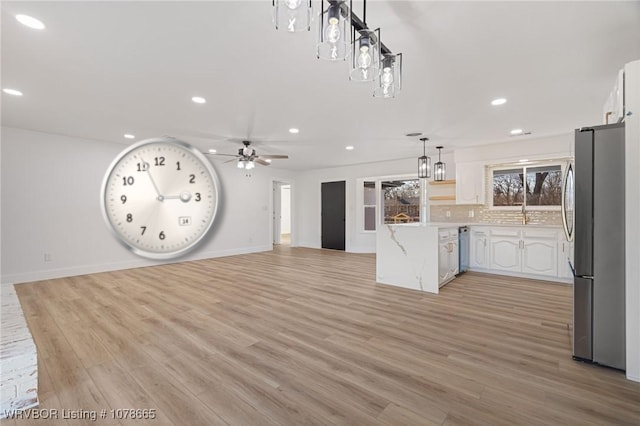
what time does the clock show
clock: 2:56
